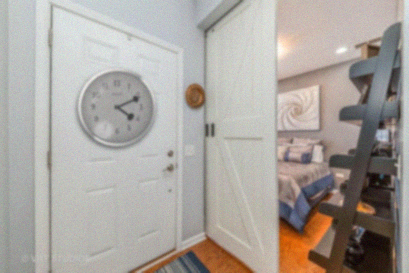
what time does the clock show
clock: 4:11
